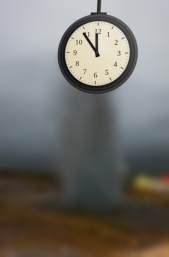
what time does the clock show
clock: 11:54
